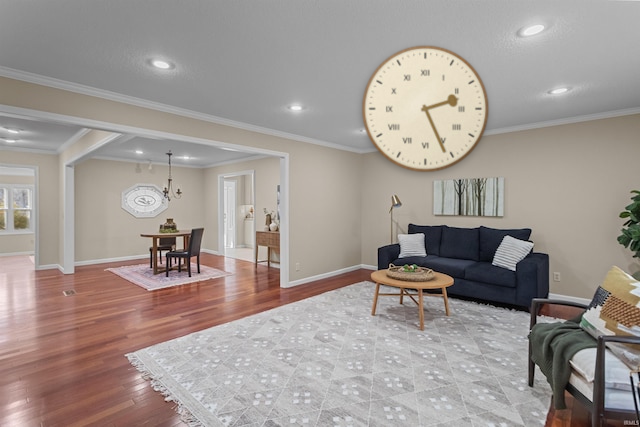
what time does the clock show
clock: 2:26
